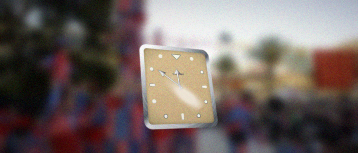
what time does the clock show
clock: 11:51
